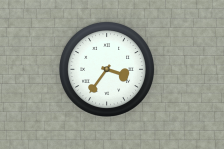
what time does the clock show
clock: 3:36
